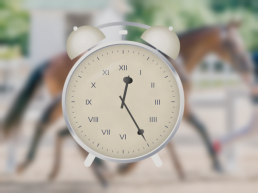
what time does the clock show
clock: 12:25
